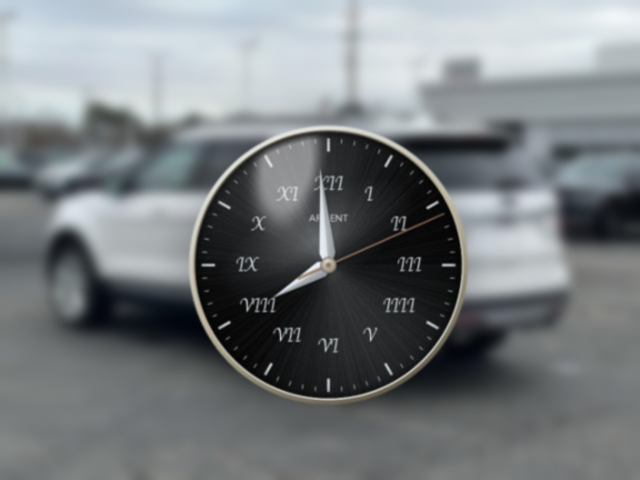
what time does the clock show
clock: 7:59:11
